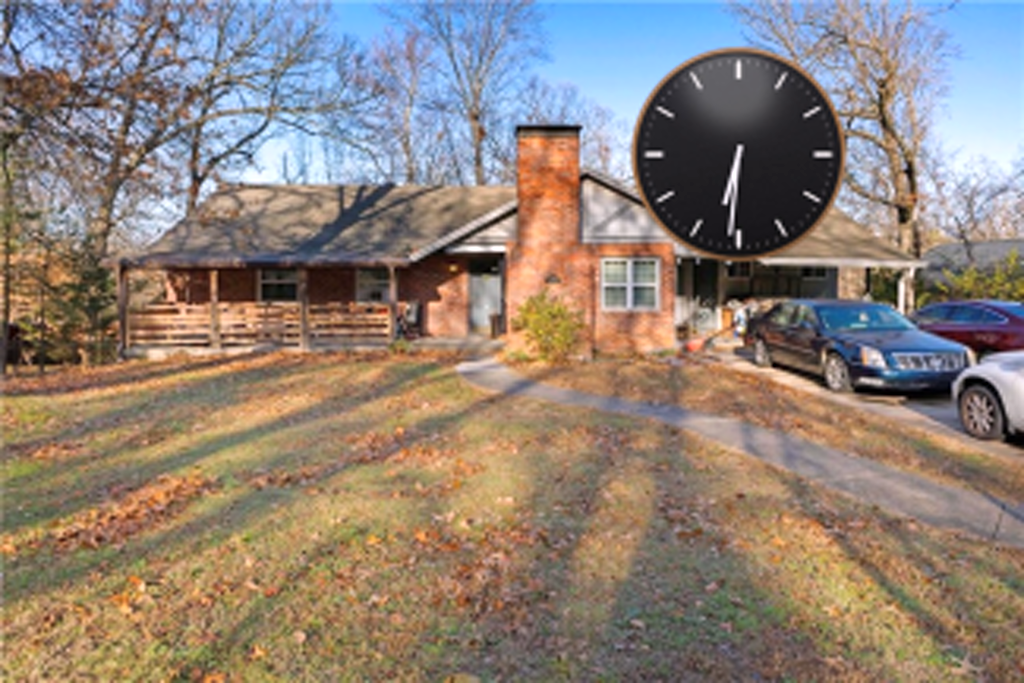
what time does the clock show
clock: 6:31
